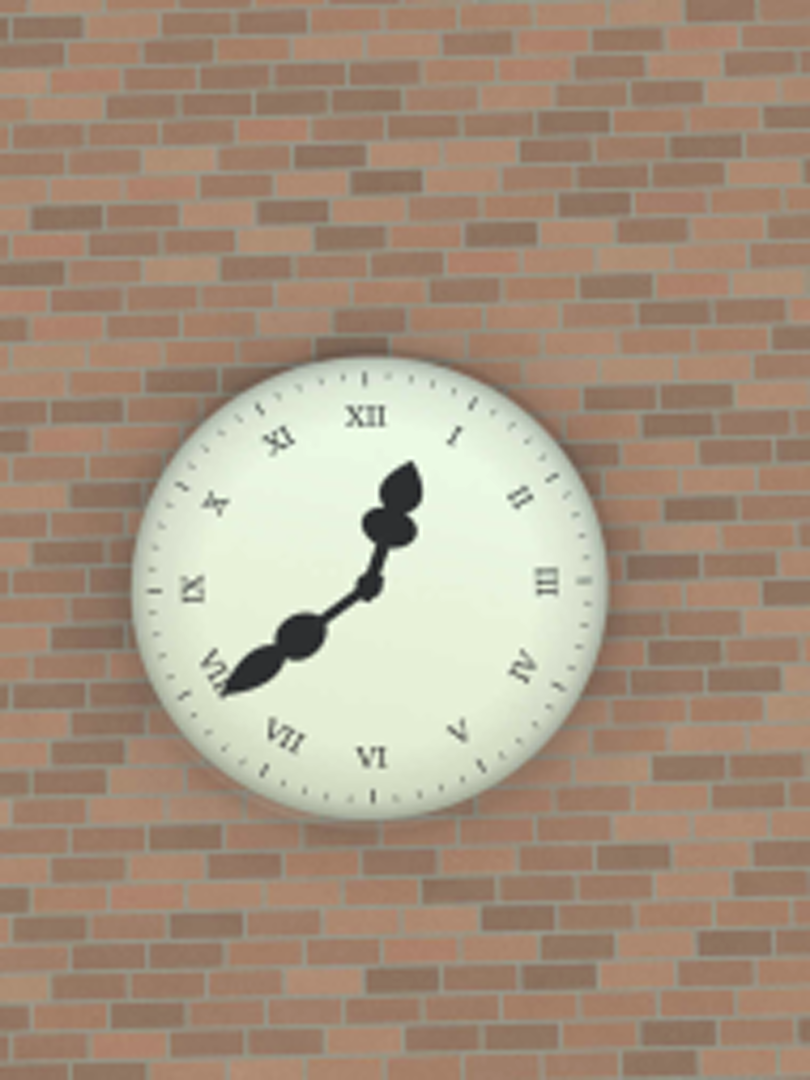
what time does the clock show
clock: 12:39
